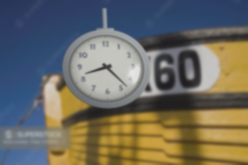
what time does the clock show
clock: 8:23
